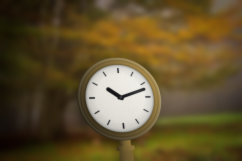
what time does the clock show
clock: 10:12
